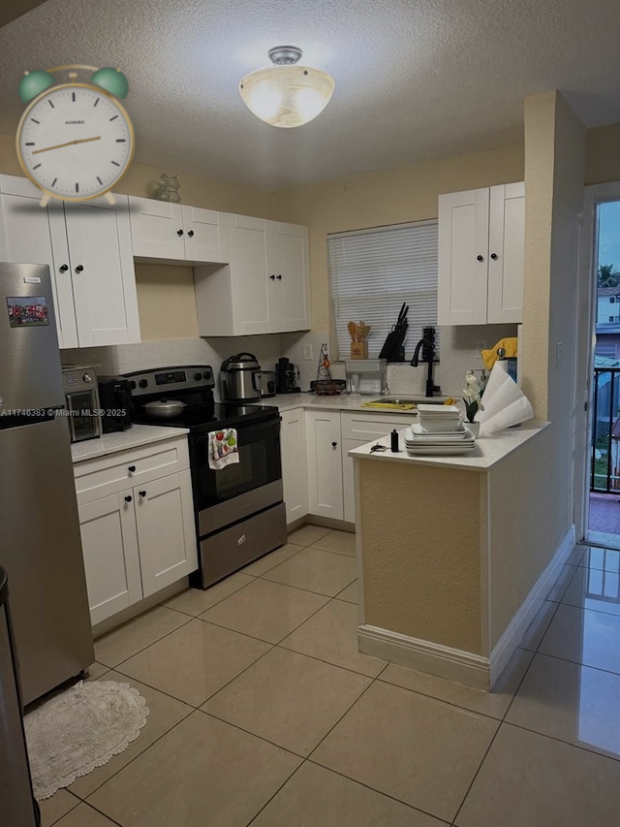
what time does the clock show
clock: 2:43
